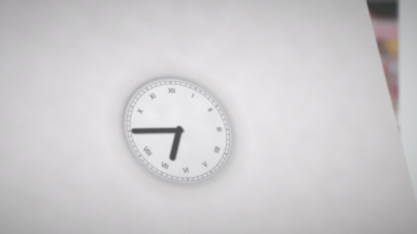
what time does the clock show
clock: 6:45
